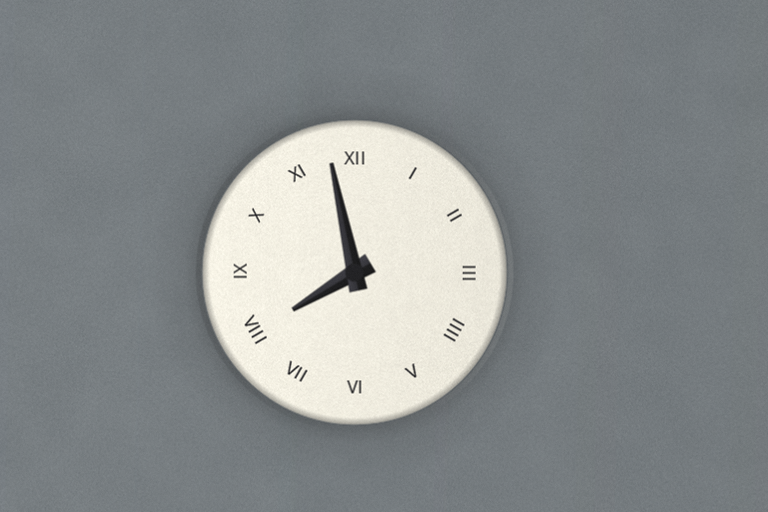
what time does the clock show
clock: 7:58
